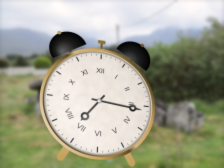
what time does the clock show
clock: 7:16
